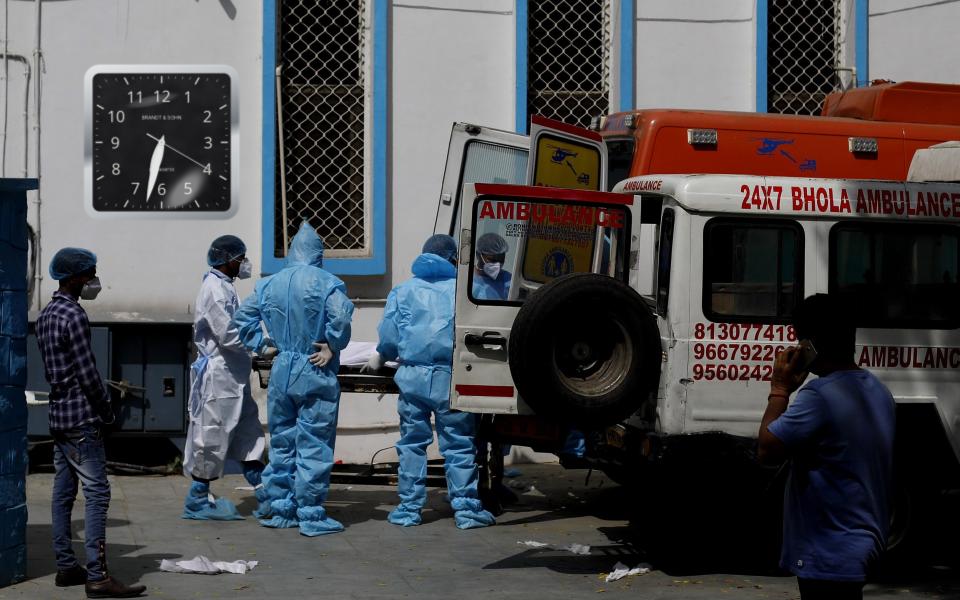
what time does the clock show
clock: 6:32:20
